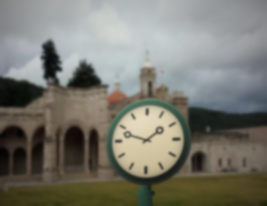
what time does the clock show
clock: 1:48
